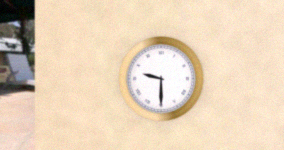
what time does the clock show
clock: 9:30
